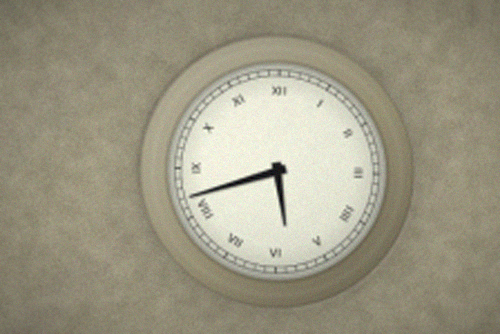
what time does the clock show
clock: 5:42
